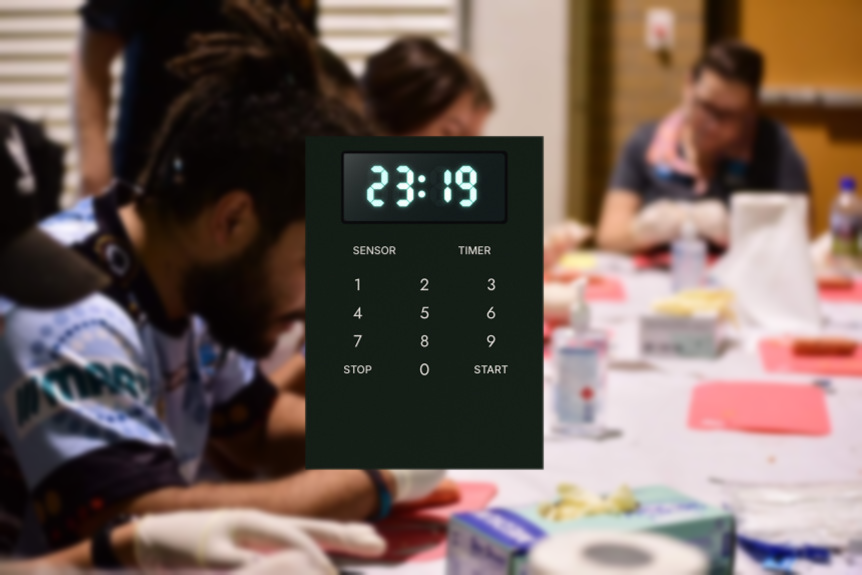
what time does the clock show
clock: 23:19
